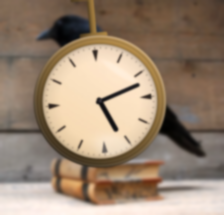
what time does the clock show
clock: 5:12
